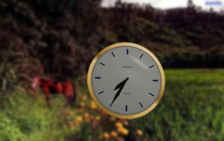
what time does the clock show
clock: 7:35
